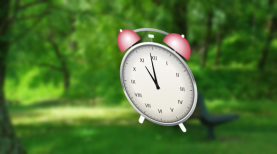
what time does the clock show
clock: 10:59
